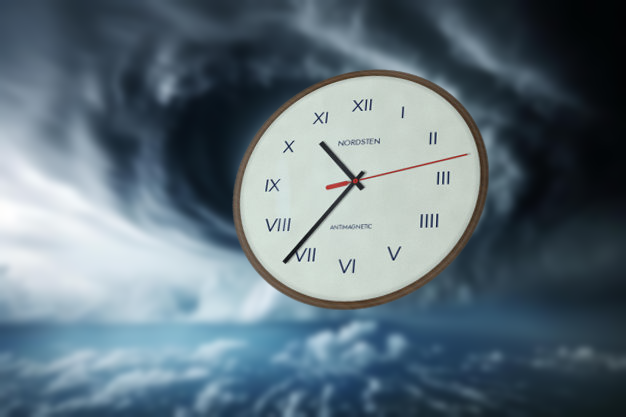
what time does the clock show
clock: 10:36:13
